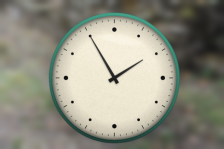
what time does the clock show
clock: 1:55
